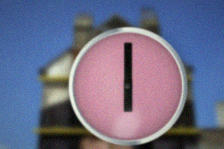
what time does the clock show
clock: 6:00
